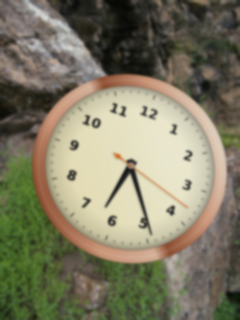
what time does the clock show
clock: 6:24:18
